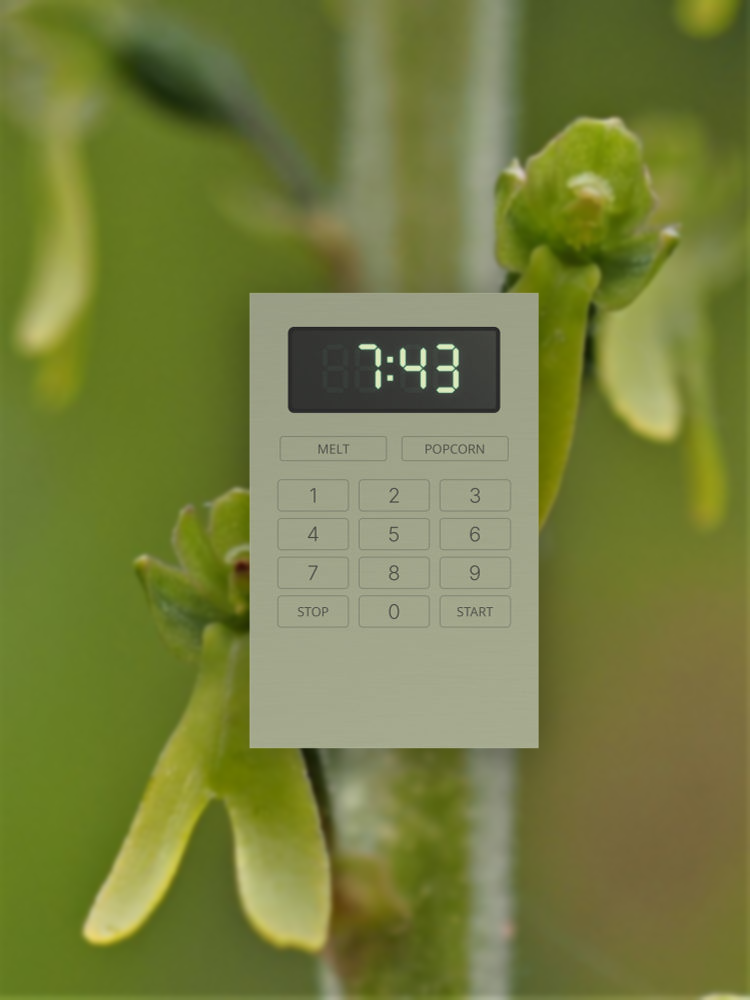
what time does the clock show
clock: 7:43
